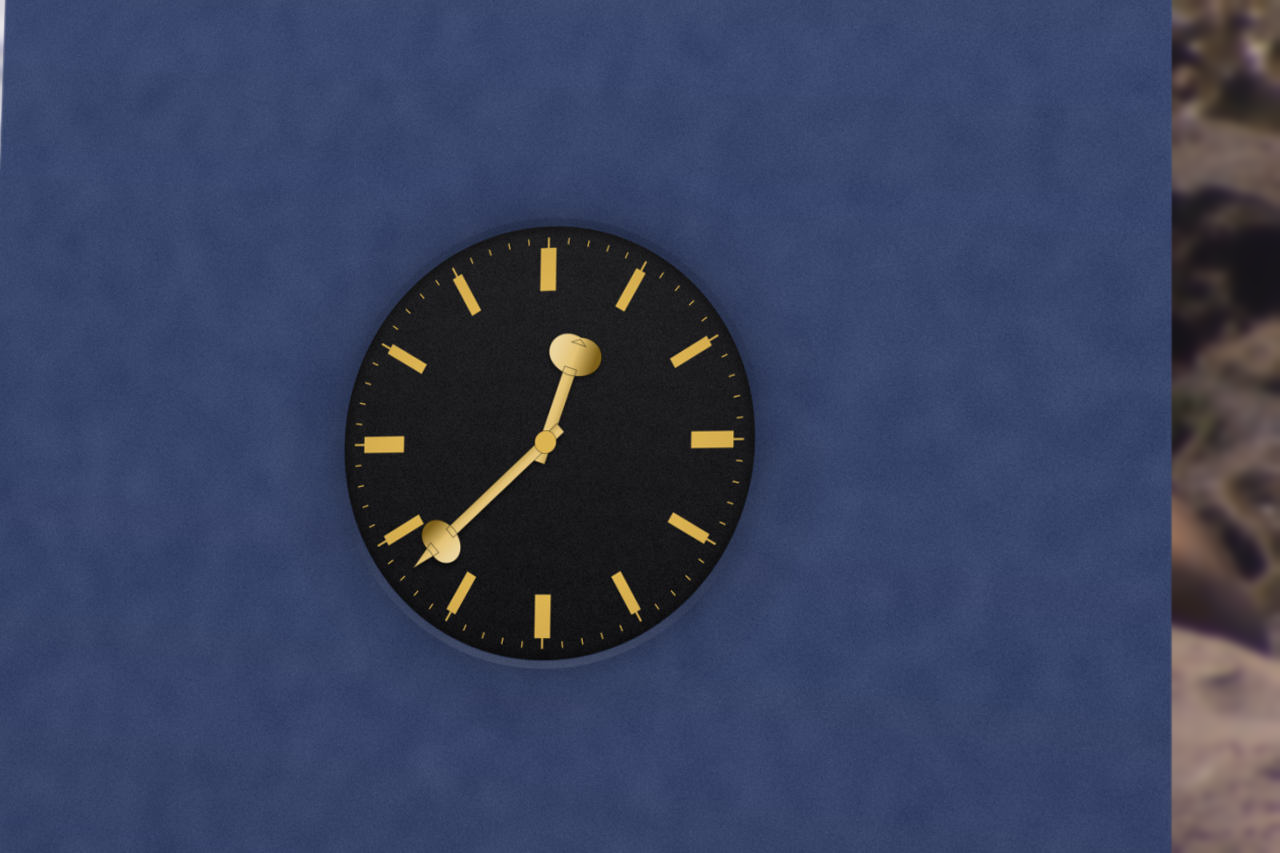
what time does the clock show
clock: 12:38
